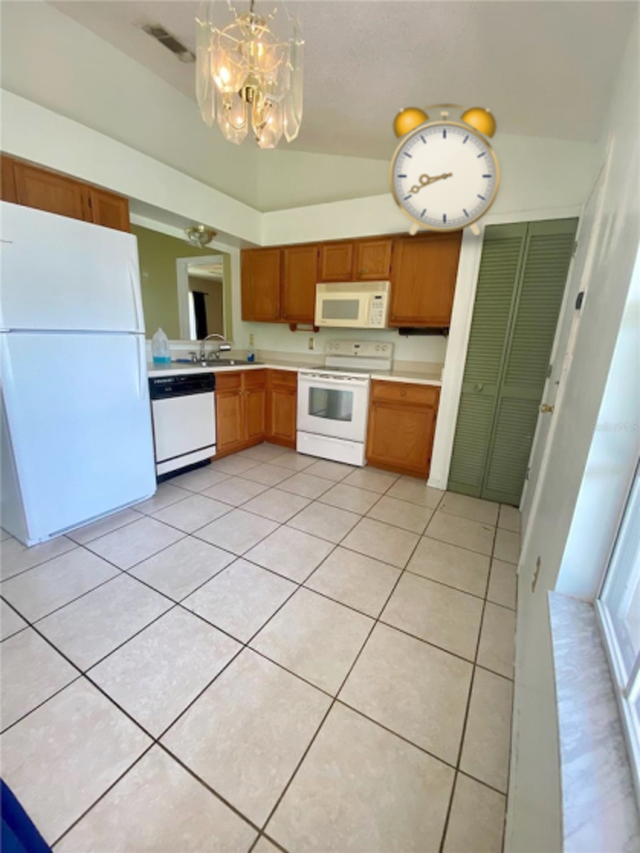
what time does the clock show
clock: 8:41
